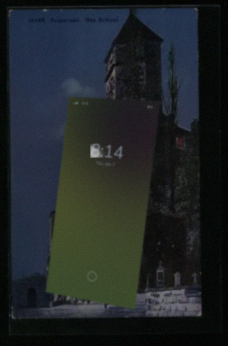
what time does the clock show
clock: 8:14
